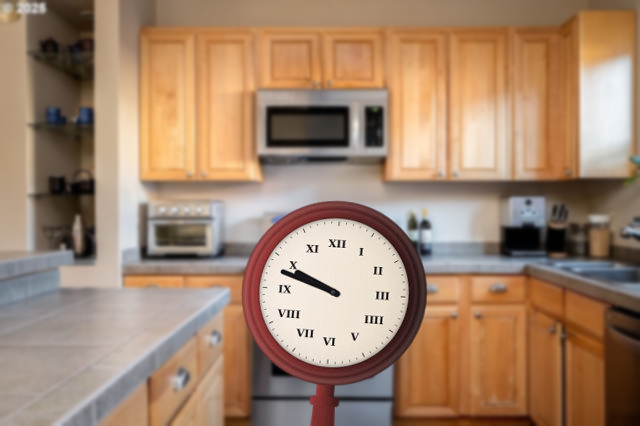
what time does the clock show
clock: 9:48
